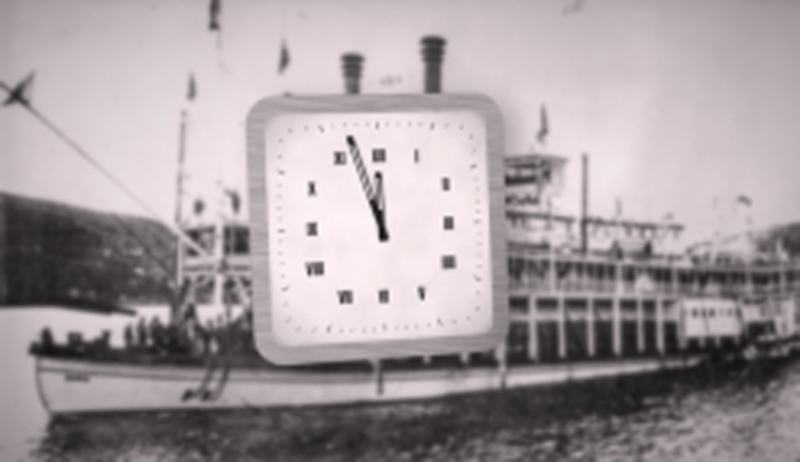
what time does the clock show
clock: 11:57
